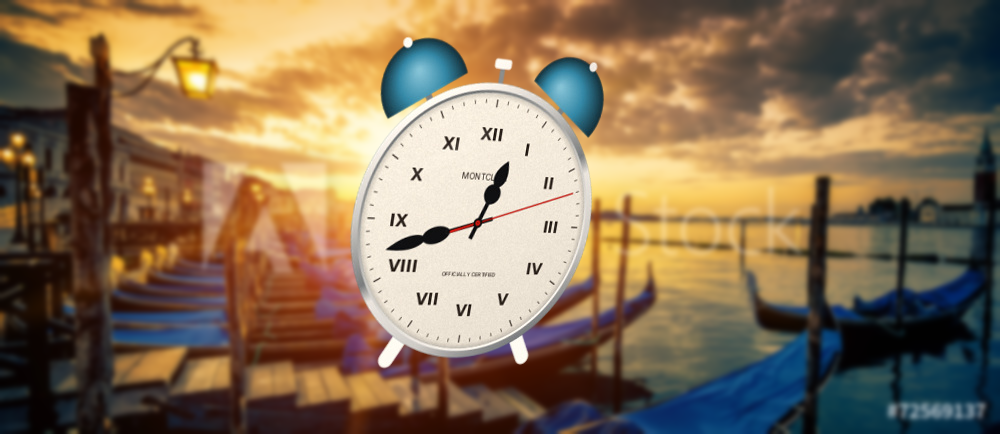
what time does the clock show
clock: 12:42:12
